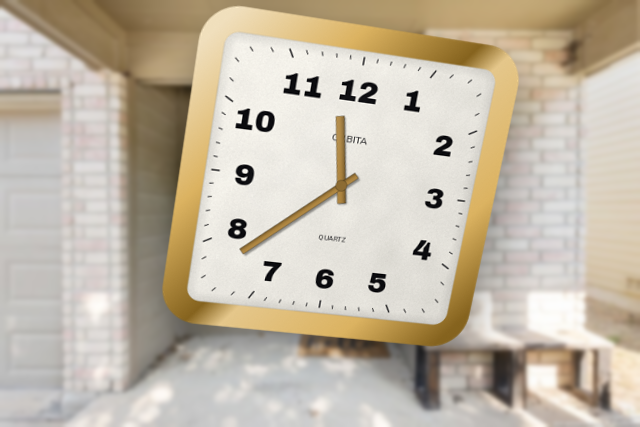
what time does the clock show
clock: 11:38
